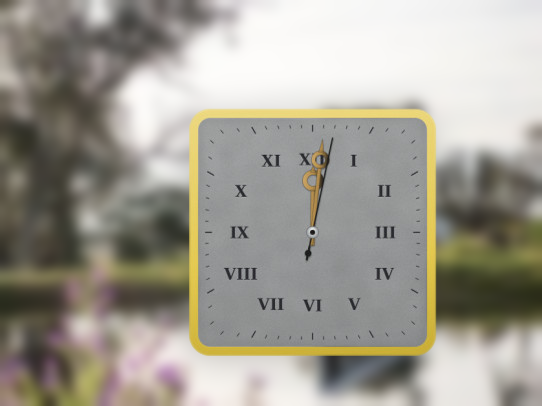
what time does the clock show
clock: 12:01:02
